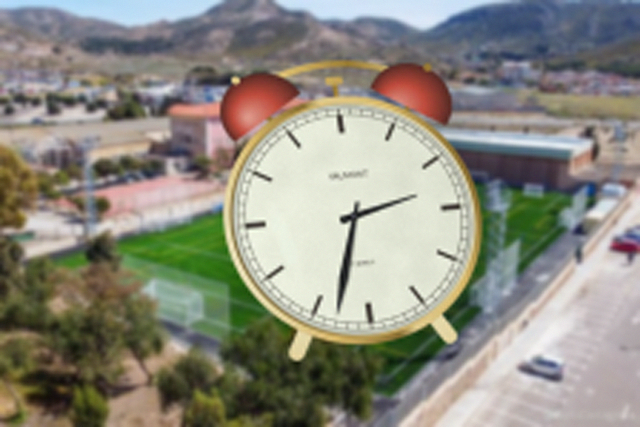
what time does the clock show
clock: 2:33
